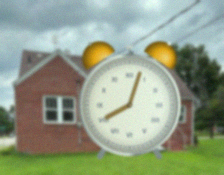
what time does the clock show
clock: 8:03
